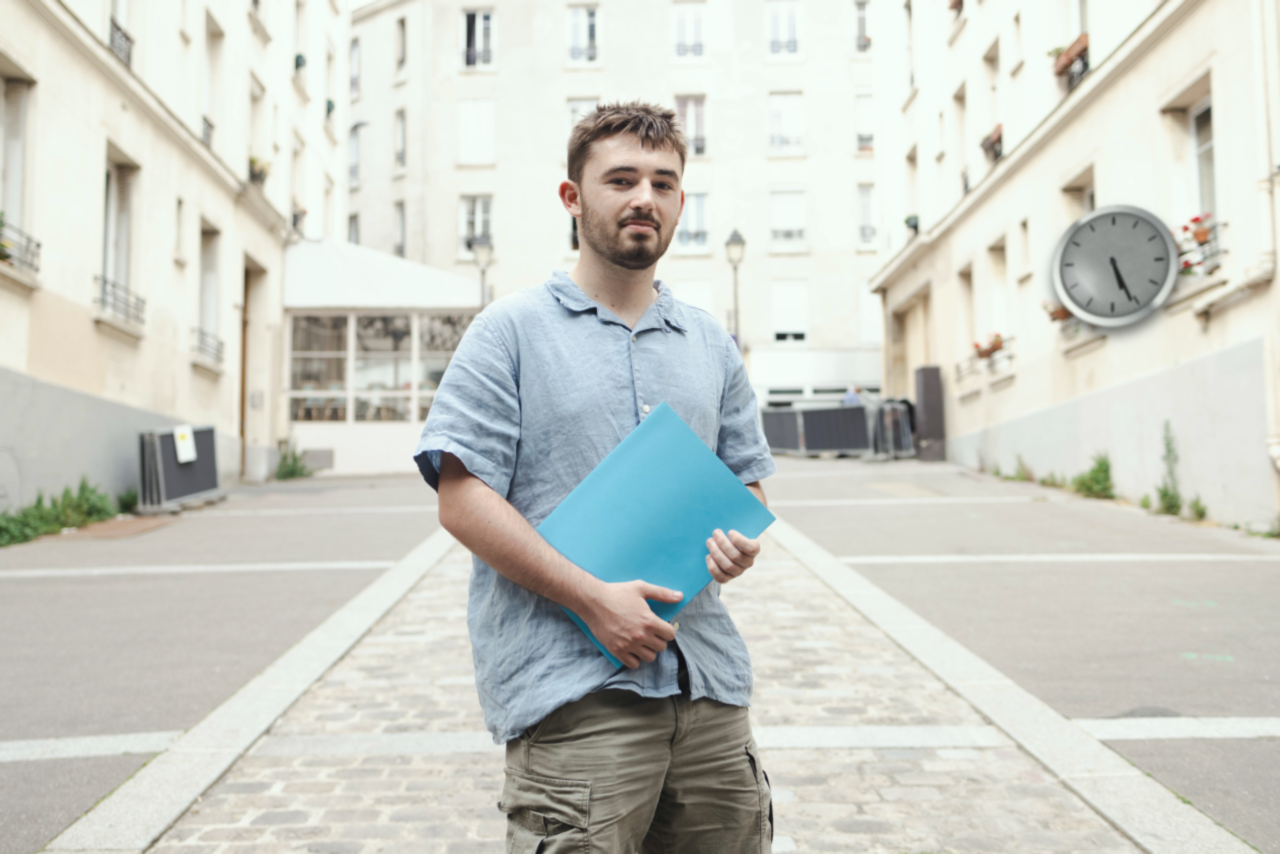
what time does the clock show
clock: 5:26
